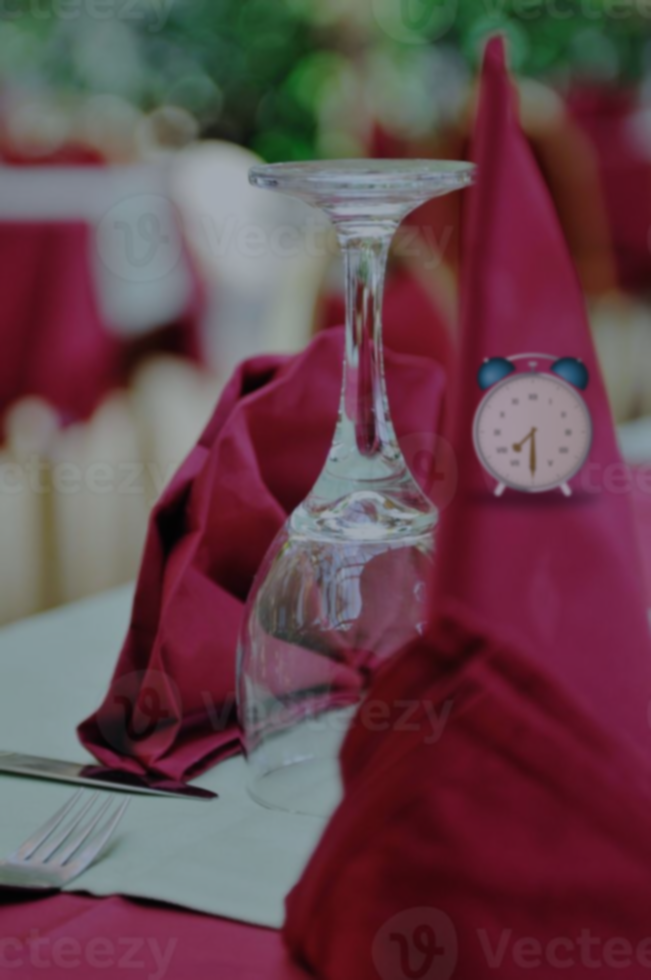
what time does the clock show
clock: 7:30
